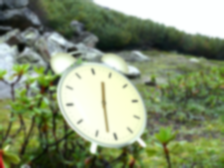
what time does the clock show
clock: 12:32
